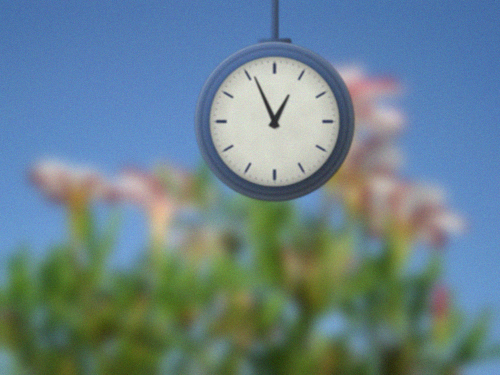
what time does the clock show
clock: 12:56
